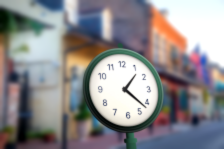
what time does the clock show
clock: 1:22
